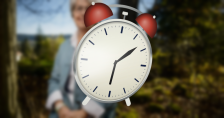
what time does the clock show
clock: 6:08
